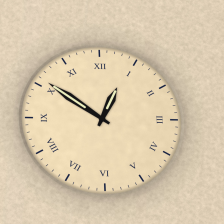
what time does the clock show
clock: 12:51
